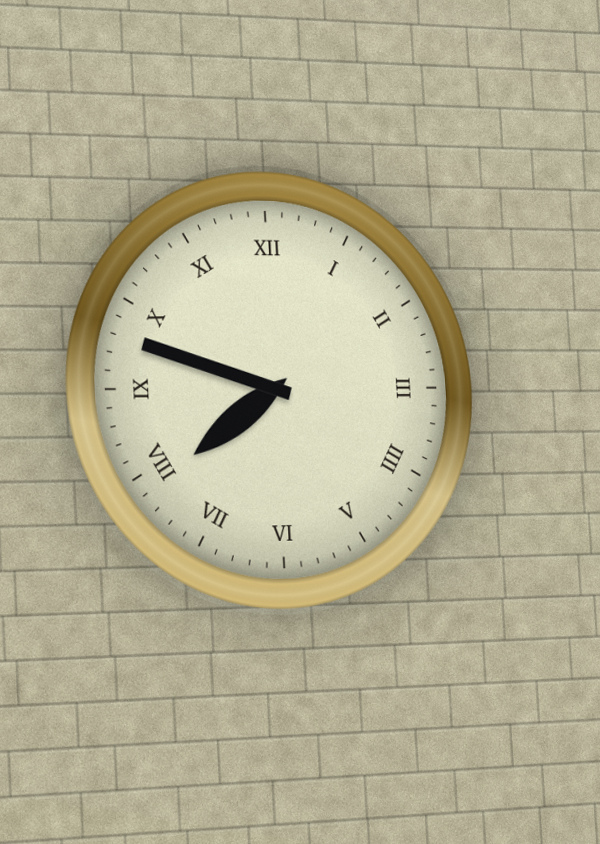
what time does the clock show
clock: 7:48
